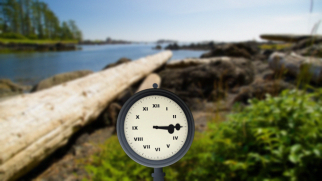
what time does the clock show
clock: 3:15
